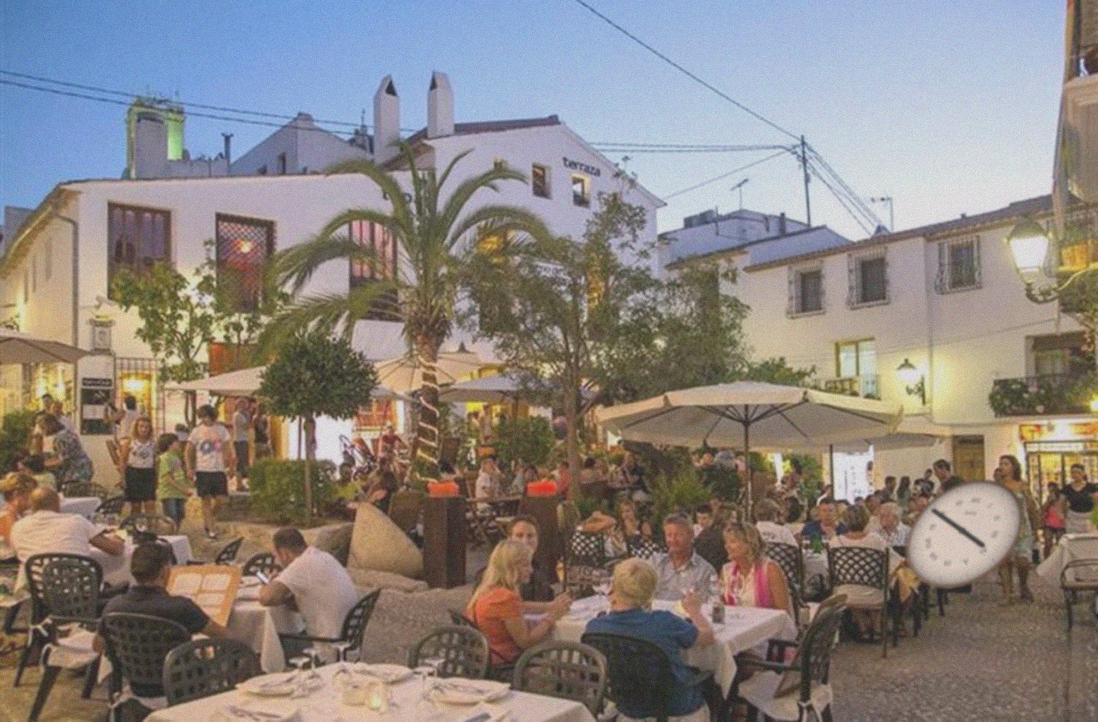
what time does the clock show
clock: 3:49
